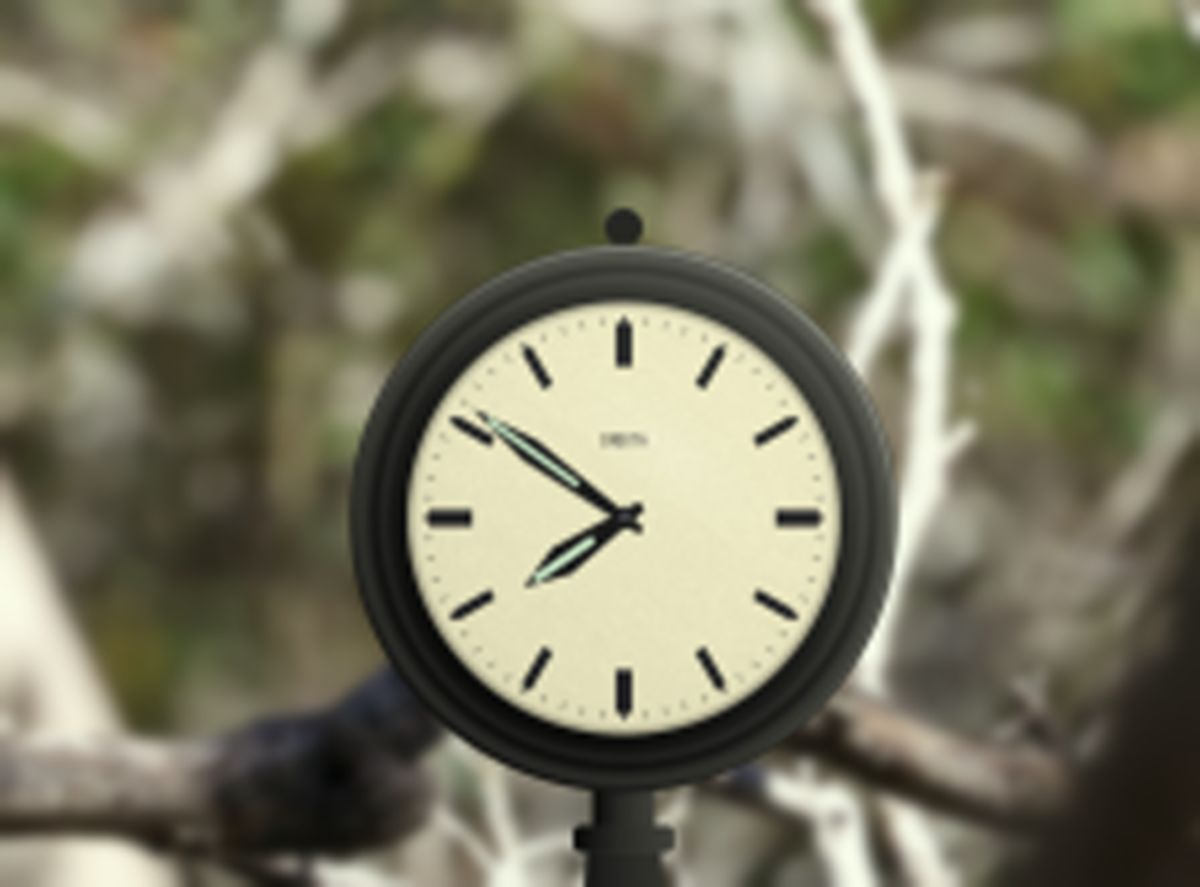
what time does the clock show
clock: 7:51
